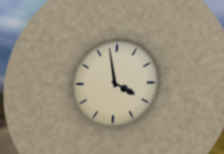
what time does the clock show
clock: 3:58
